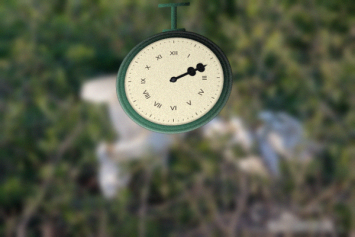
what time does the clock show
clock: 2:11
